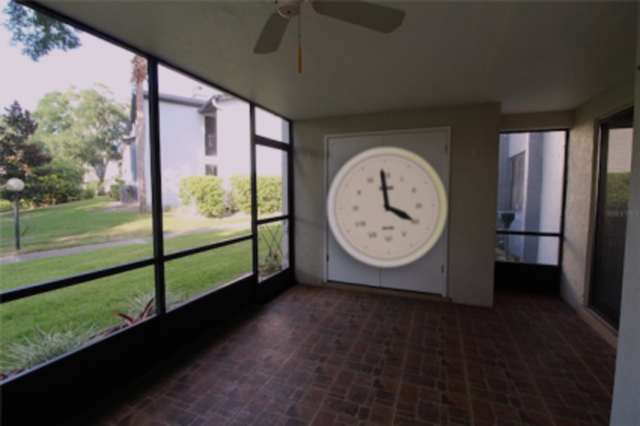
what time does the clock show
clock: 3:59
